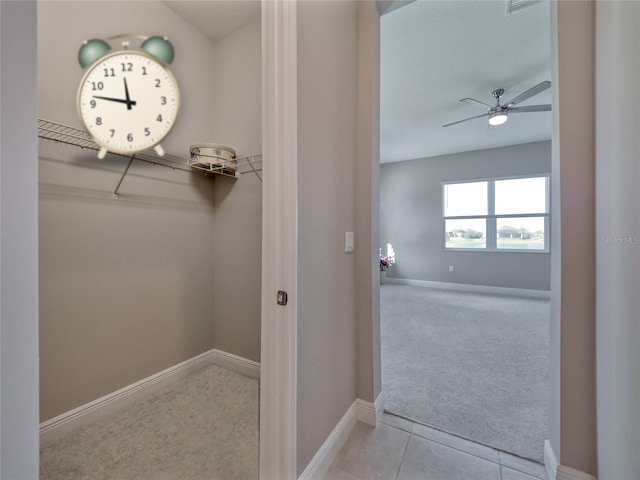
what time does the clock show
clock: 11:47
